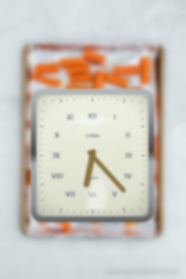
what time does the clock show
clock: 6:23
